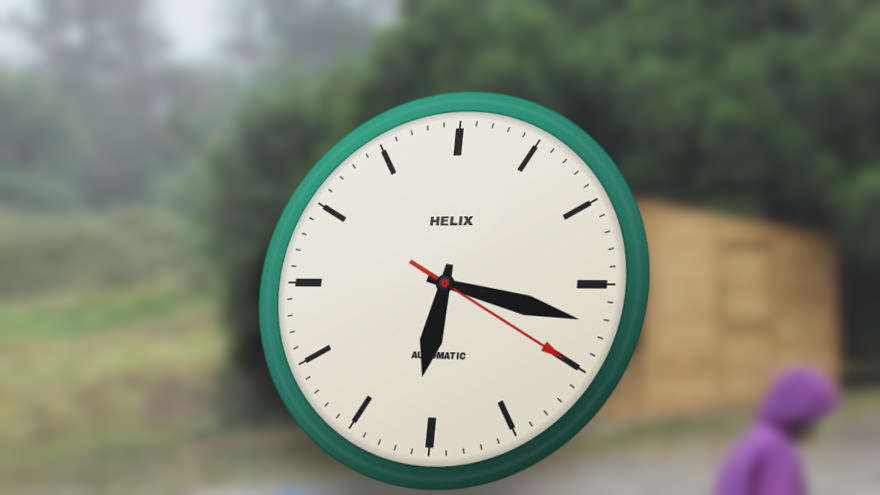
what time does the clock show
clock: 6:17:20
